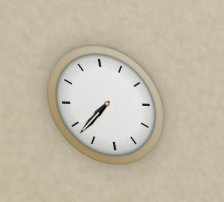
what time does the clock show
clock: 7:38
